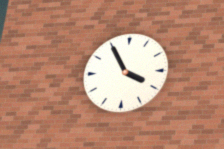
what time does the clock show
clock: 3:55
